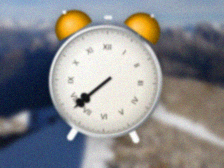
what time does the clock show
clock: 7:38
